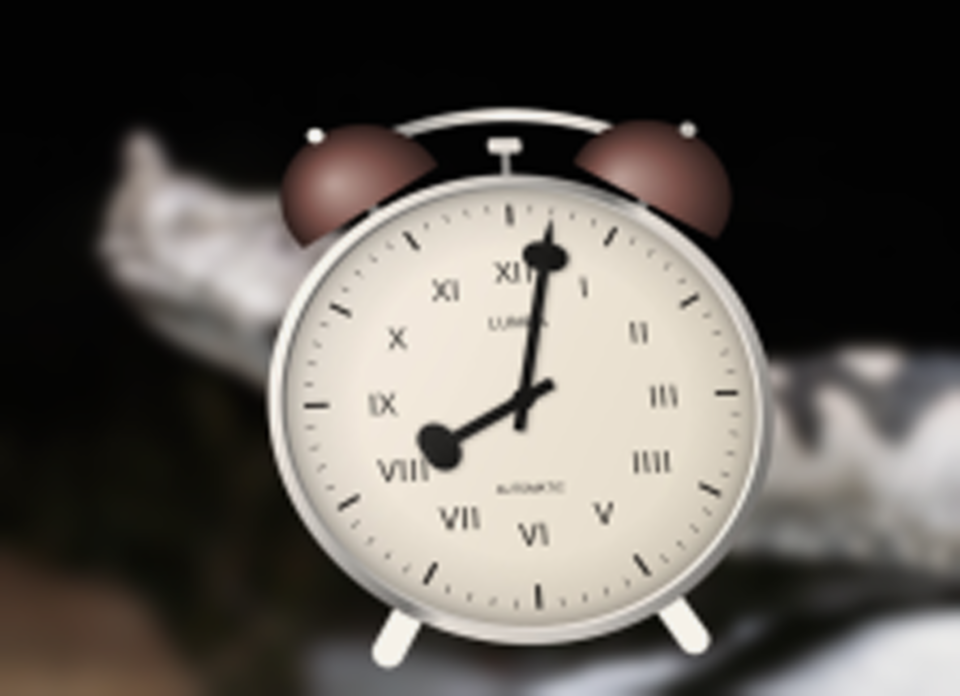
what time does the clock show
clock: 8:02
